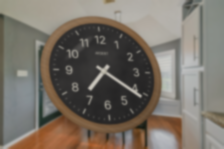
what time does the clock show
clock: 7:21
